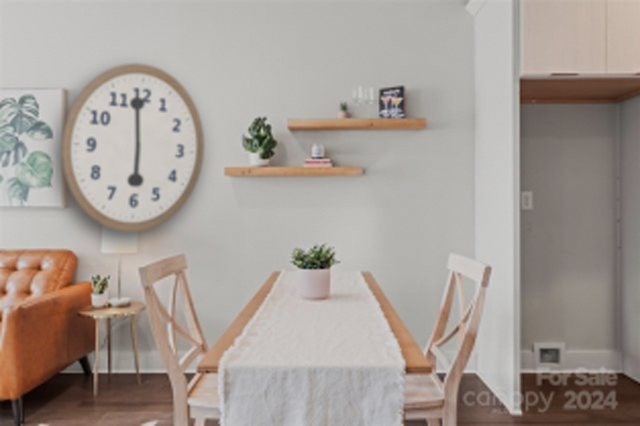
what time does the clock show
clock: 5:59
